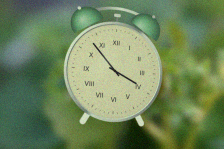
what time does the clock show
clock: 3:53
